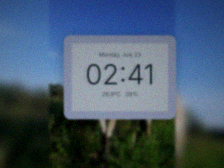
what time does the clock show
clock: 2:41
